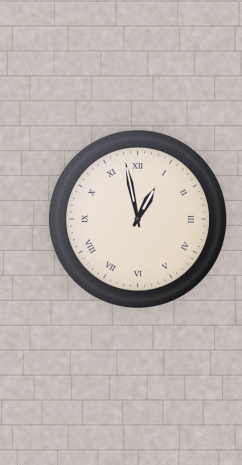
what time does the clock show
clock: 12:58
